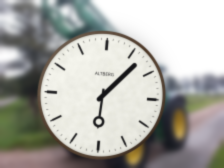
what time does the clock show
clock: 6:07
